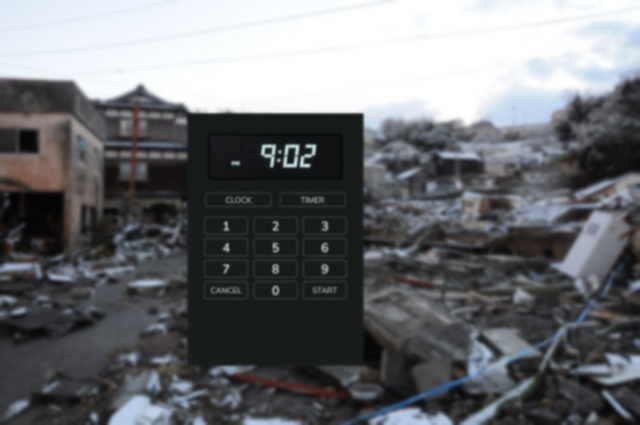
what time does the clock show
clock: 9:02
